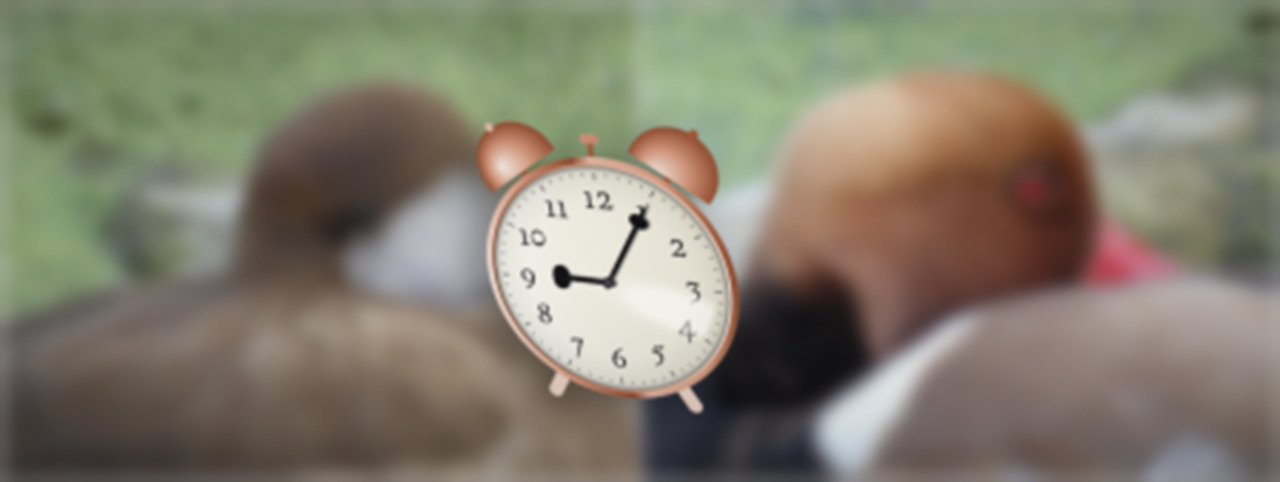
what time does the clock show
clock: 9:05
